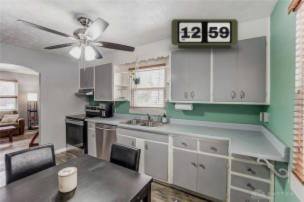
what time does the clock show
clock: 12:59
